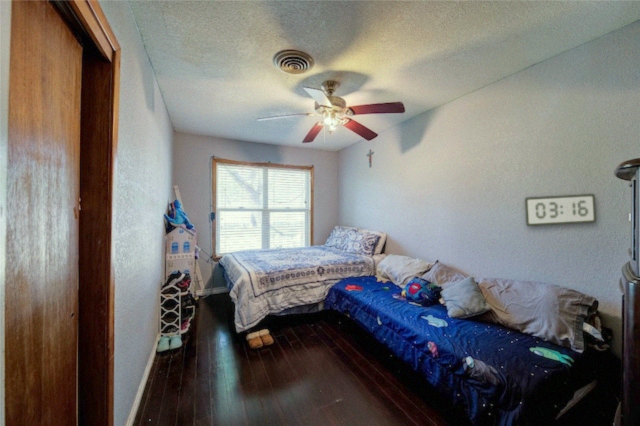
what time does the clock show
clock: 3:16
